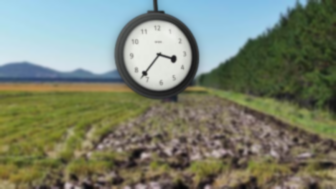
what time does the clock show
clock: 3:37
